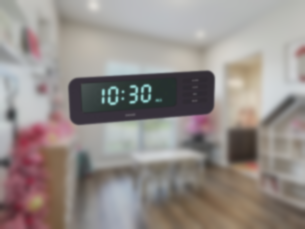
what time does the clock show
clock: 10:30
